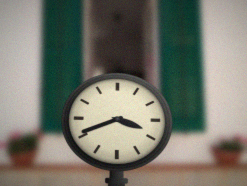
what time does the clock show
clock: 3:41
